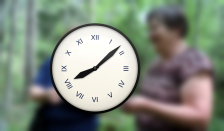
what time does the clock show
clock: 8:08
